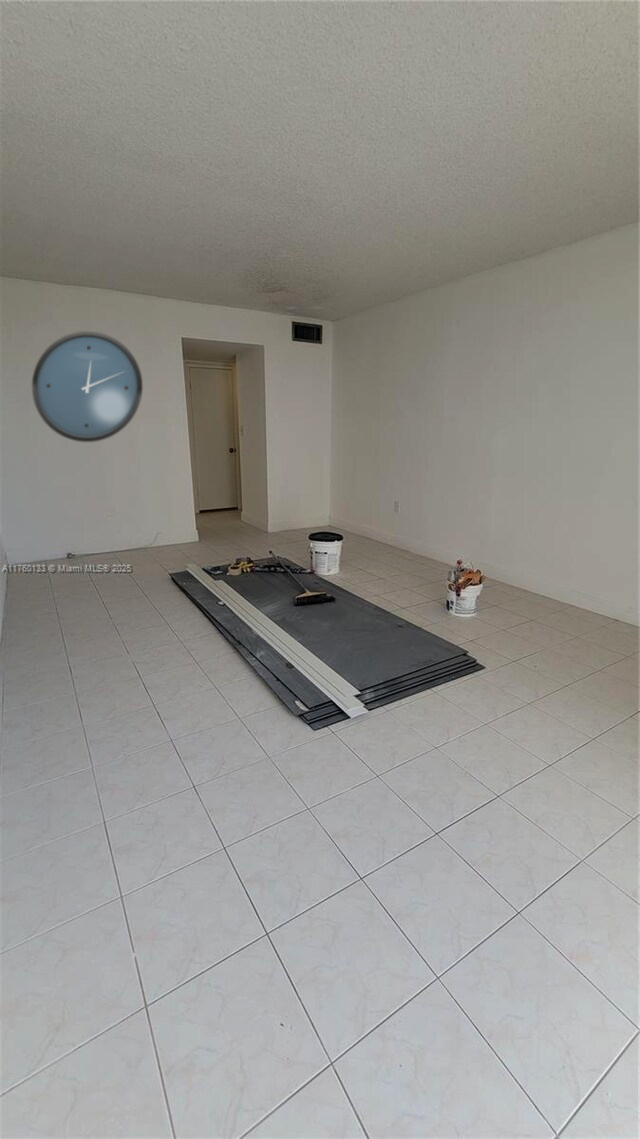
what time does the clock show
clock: 12:11
